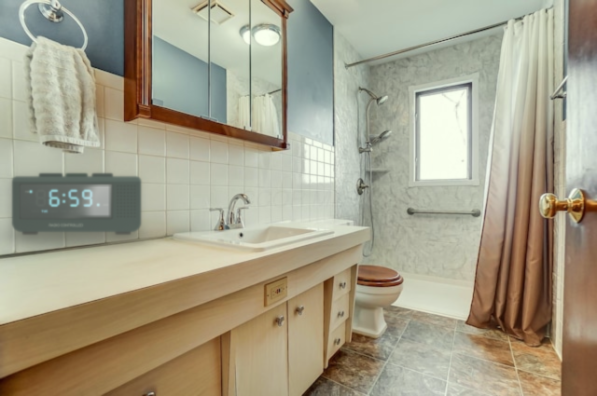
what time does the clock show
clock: 6:59
